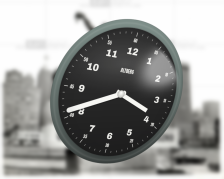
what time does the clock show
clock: 3:41
